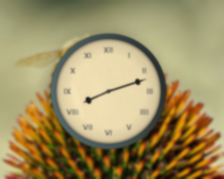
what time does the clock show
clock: 8:12
